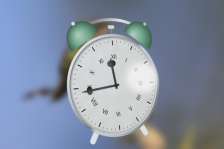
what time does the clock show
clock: 11:44
